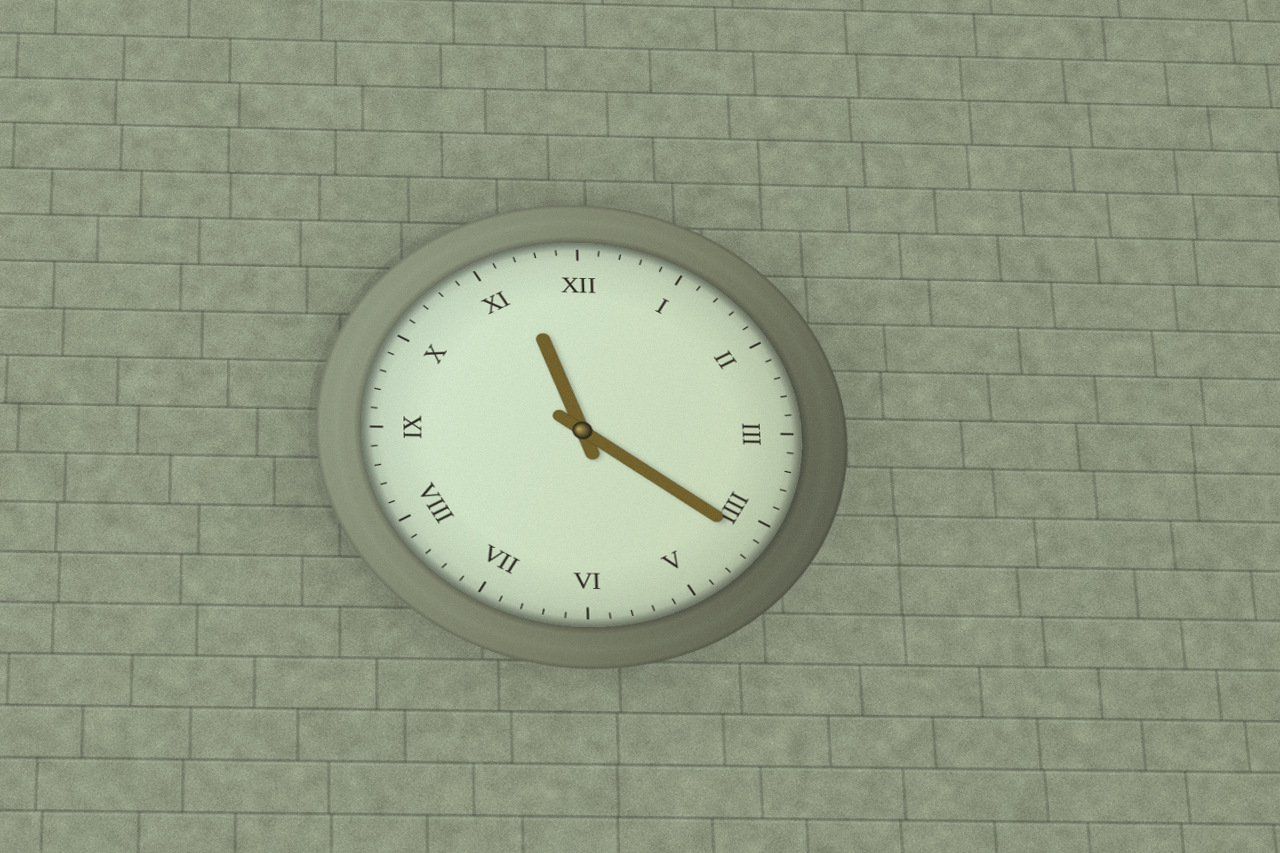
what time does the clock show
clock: 11:21
